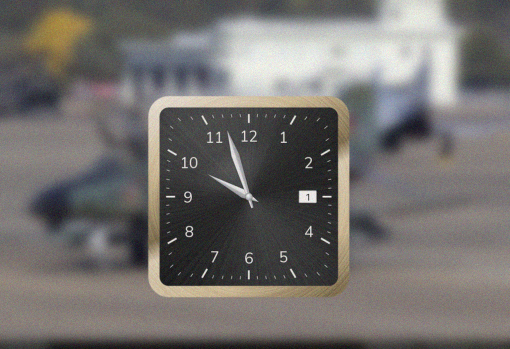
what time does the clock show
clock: 9:57
